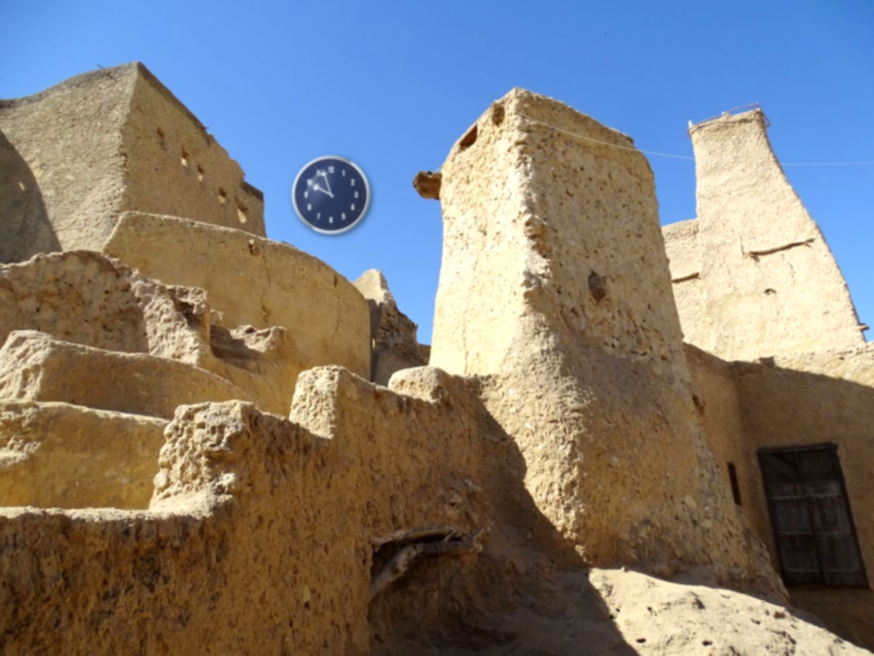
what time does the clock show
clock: 9:57
